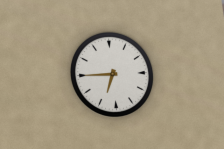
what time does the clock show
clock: 6:45
